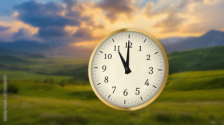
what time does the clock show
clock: 11:00
